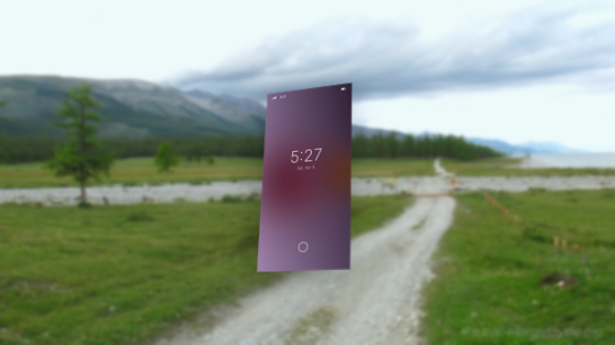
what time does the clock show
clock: 5:27
